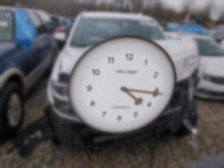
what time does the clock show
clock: 4:16
